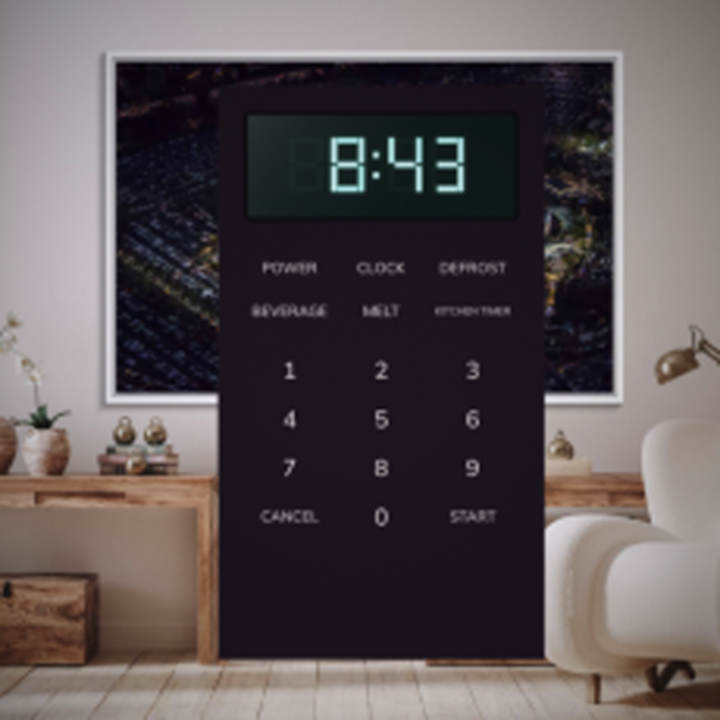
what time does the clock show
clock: 8:43
